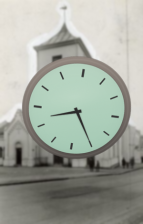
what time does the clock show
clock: 8:25
